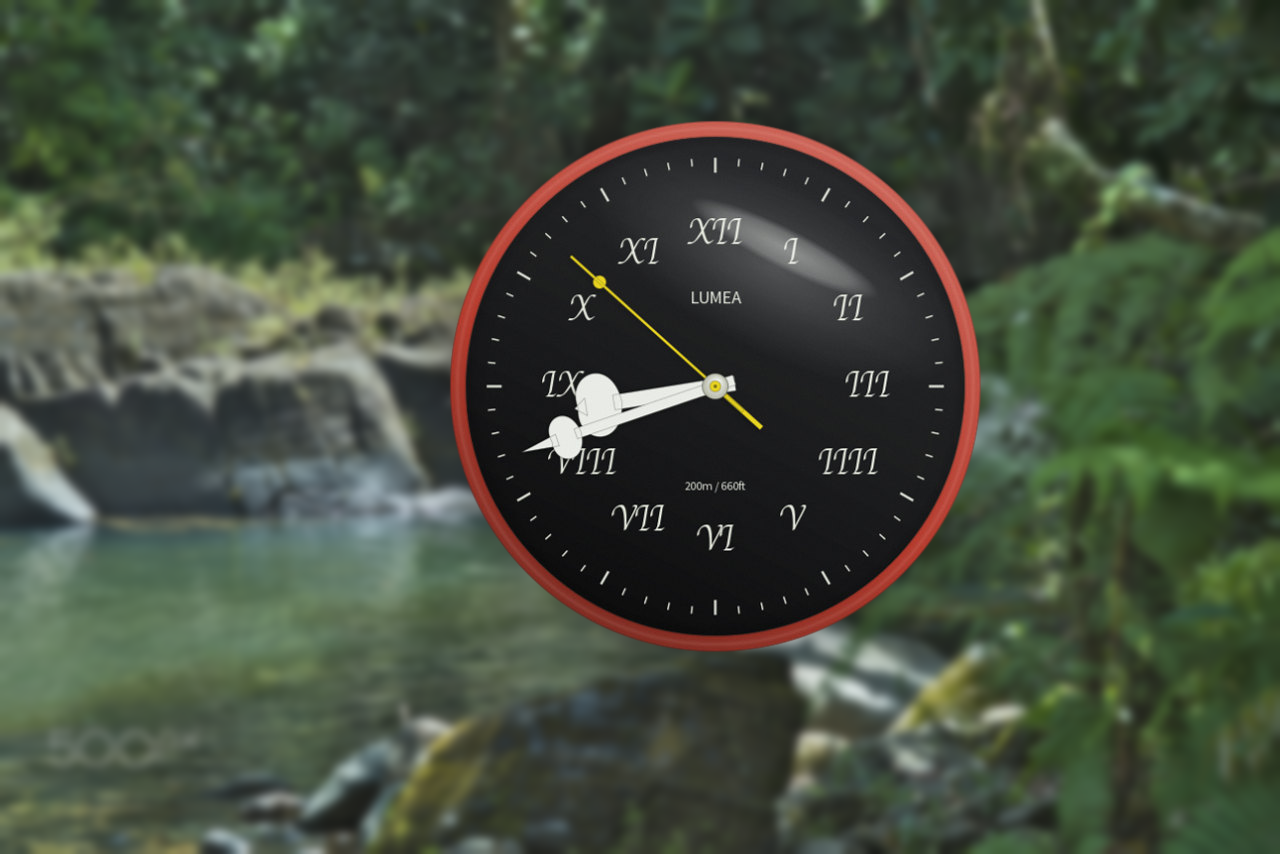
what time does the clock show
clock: 8:41:52
